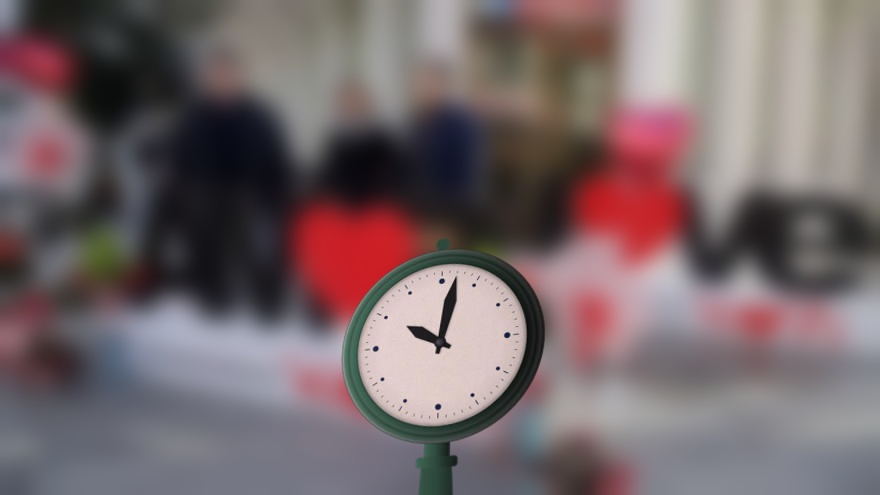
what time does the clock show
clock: 10:02
